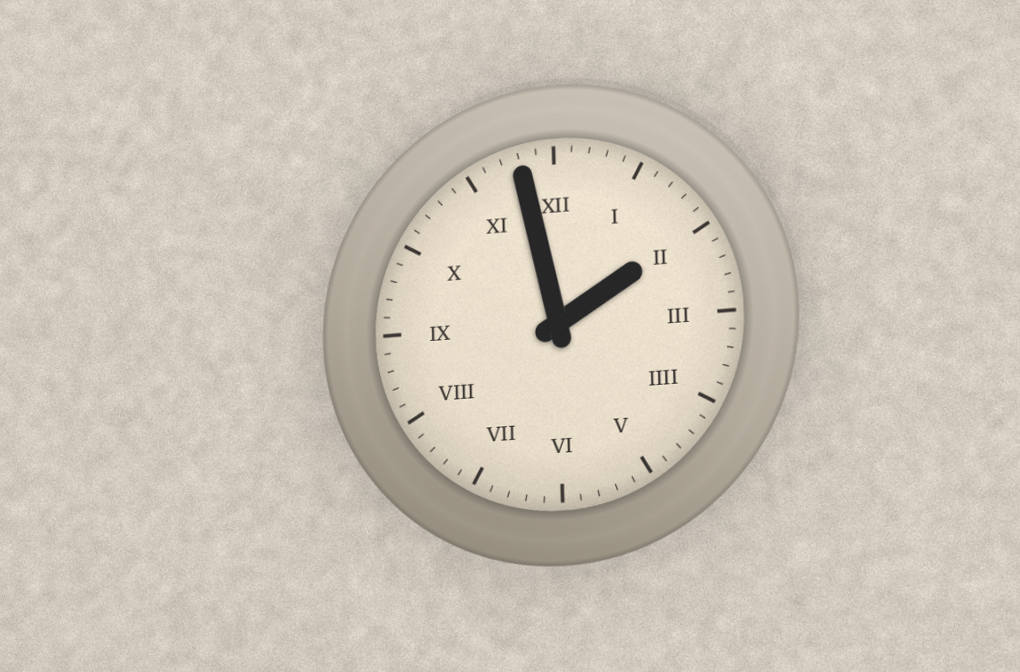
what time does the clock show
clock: 1:58
